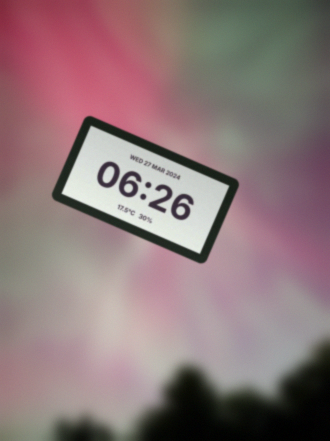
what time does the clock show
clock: 6:26
